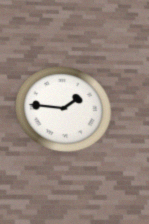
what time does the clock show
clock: 1:46
